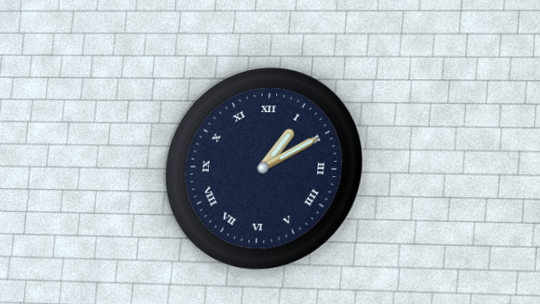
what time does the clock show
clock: 1:10
